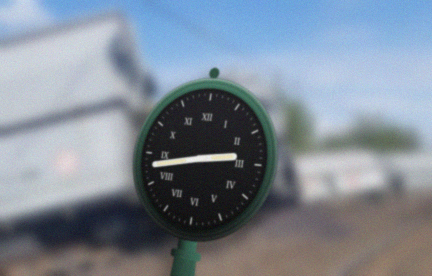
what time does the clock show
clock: 2:43
